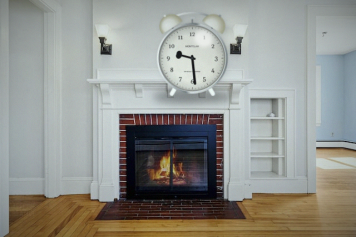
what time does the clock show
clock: 9:29
